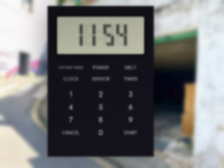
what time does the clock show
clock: 11:54
